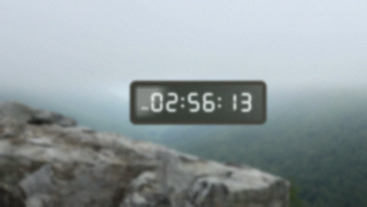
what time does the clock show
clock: 2:56:13
